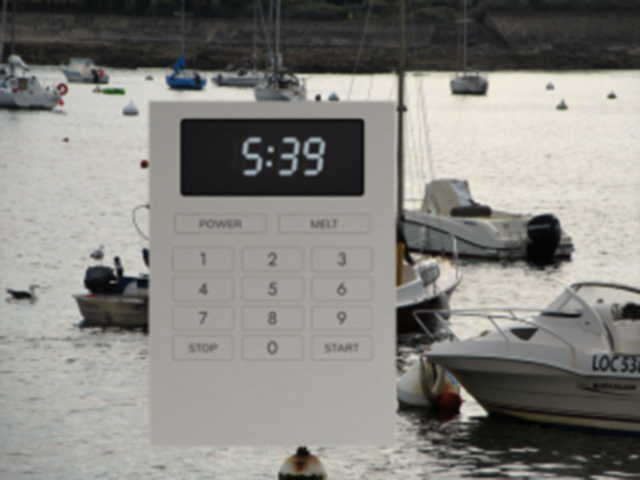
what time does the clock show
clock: 5:39
